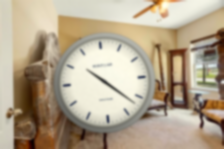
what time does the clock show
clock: 10:22
